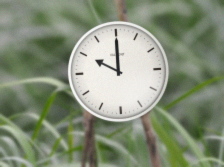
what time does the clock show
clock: 10:00
